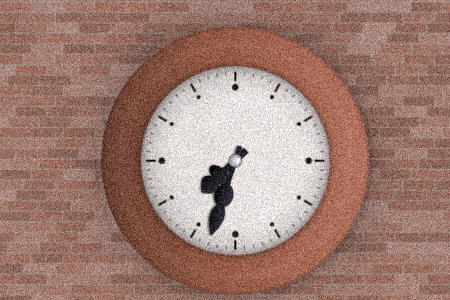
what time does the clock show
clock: 7:33
